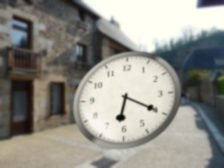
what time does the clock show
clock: 6:20
